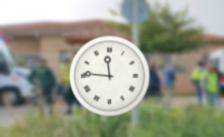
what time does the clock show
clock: 11:46
